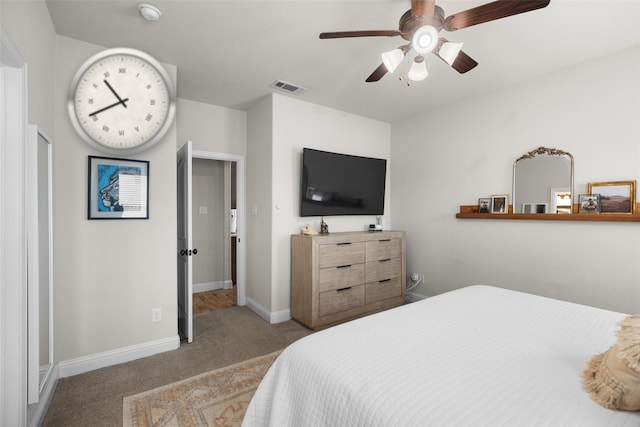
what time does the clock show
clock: 10:41
